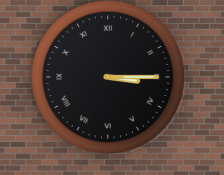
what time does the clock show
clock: 3:15
